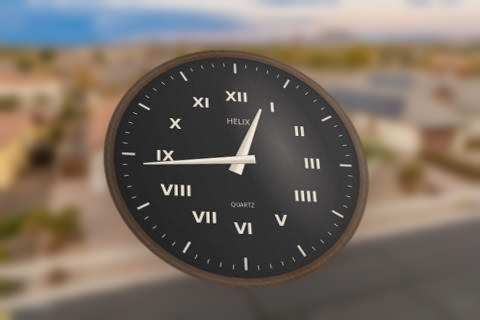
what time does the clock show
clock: 12:44
